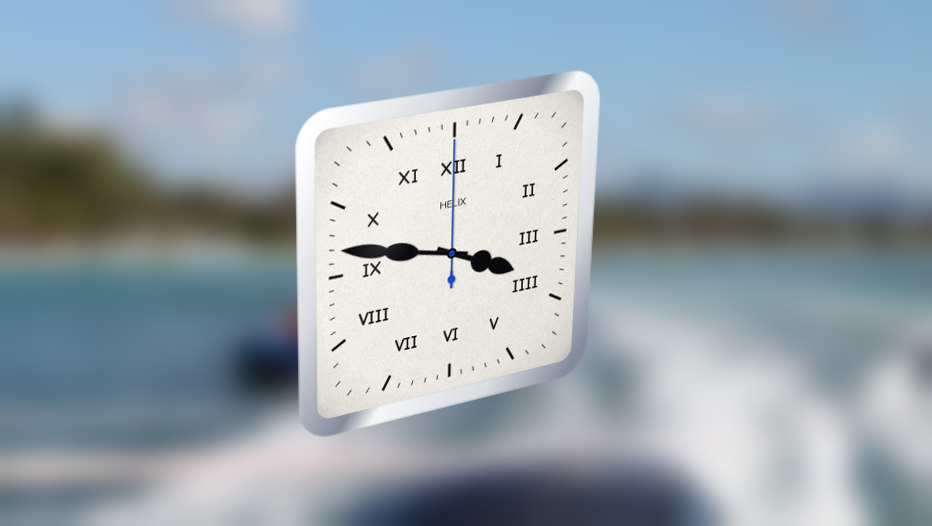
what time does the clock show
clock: 3:47:00
